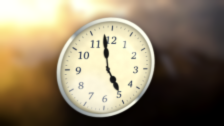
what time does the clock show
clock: 4:58
